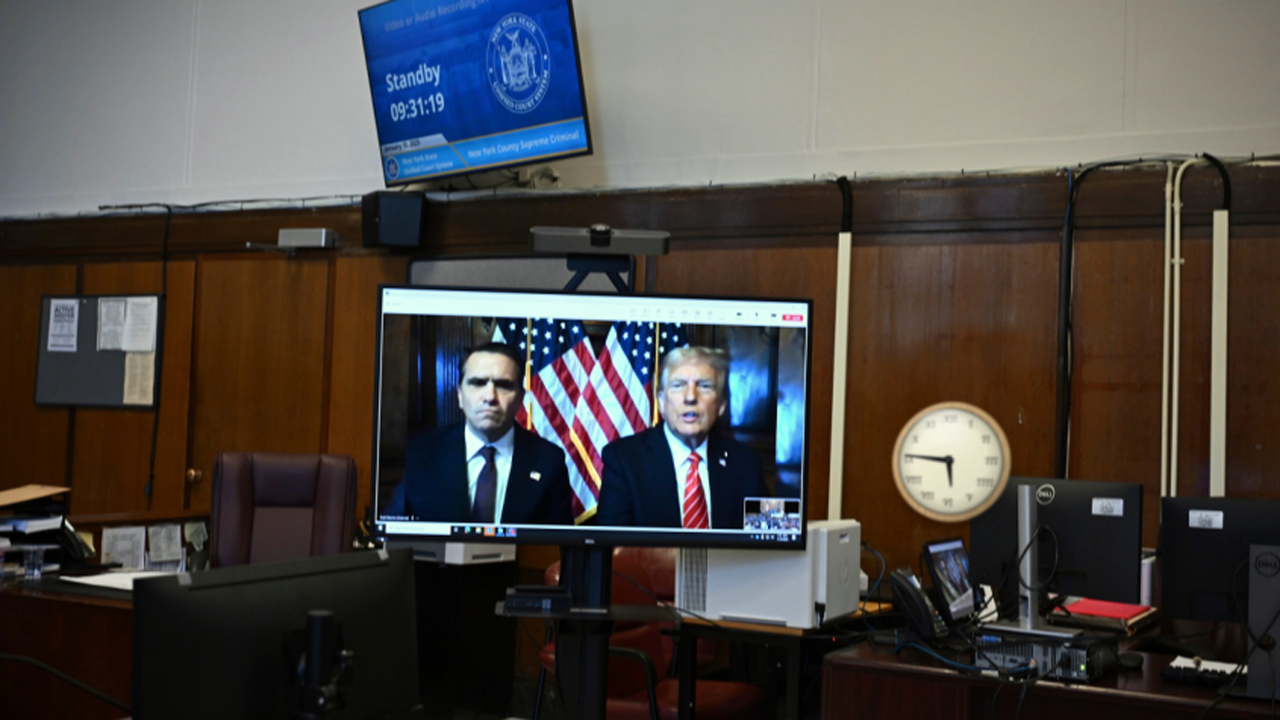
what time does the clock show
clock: 5:46
